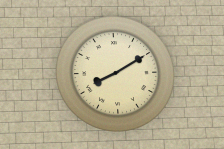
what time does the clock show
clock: 8:10
